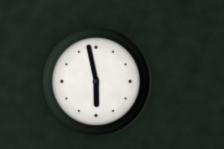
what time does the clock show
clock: 5:58
